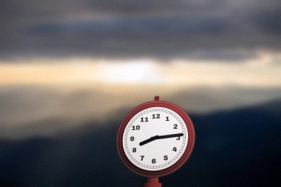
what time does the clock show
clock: 8:14
